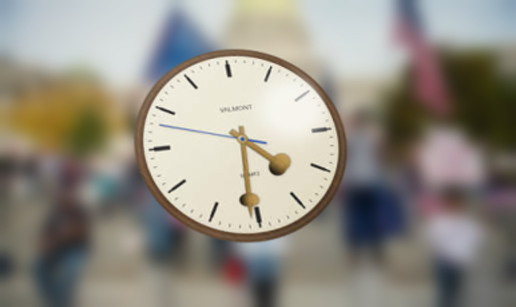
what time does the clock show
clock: 4:30:48
